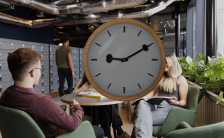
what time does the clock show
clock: 9:10
